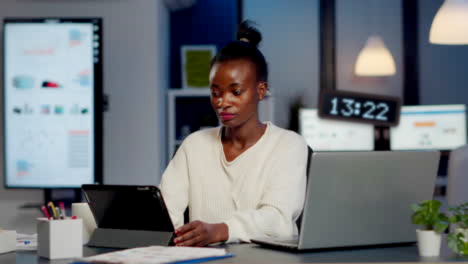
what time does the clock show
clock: 13:22
